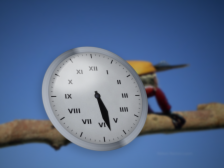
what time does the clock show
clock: 5:28
